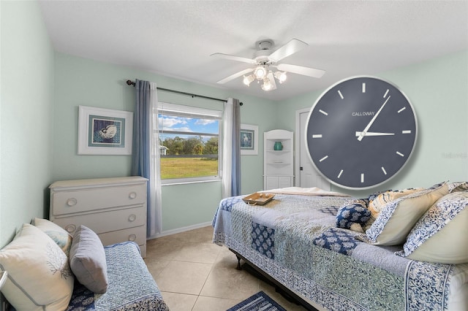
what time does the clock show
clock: 3:06
